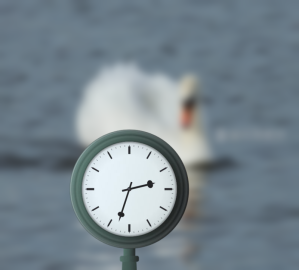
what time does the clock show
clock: 2:33
